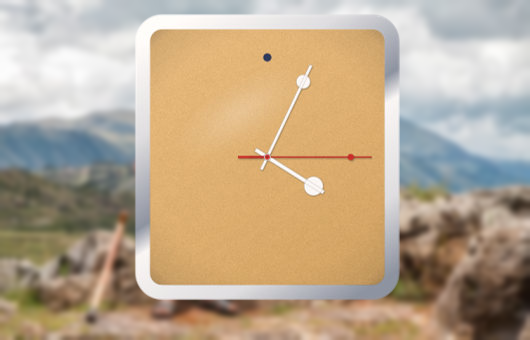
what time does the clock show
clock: 4:04:15
